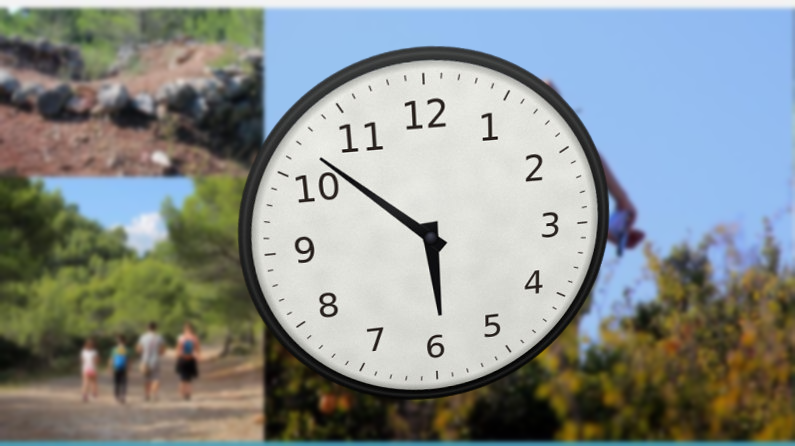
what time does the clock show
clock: 5:52
